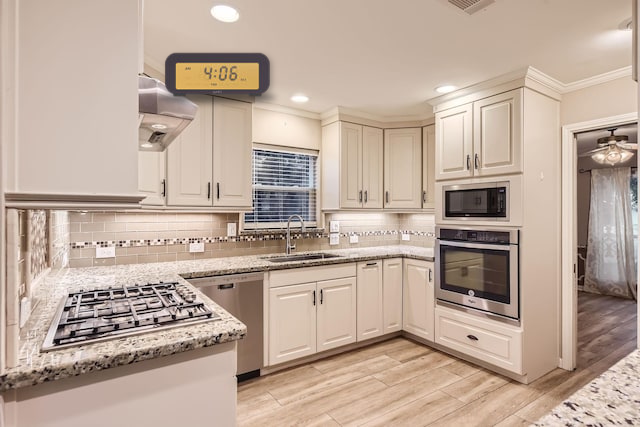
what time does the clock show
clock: 4:06
